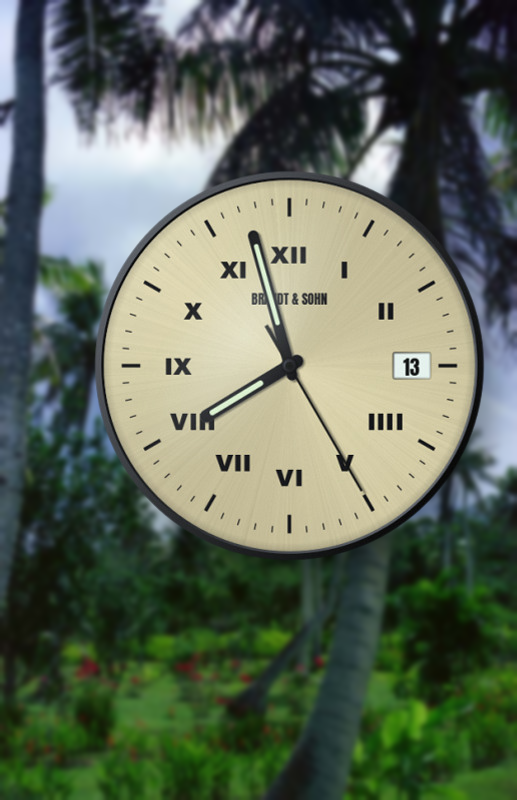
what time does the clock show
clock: 7:57:25
